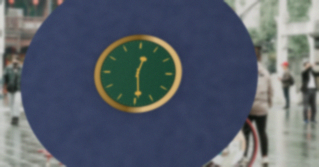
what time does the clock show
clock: 12:29
